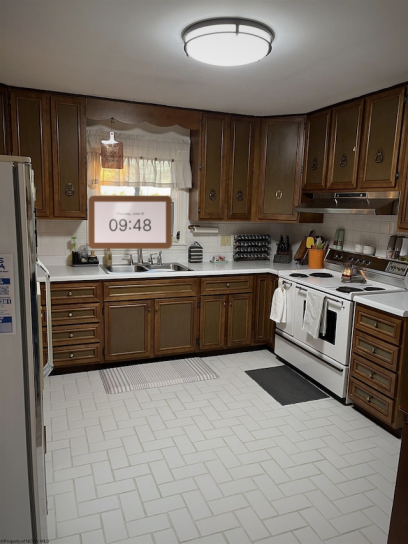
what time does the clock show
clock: 9:48
